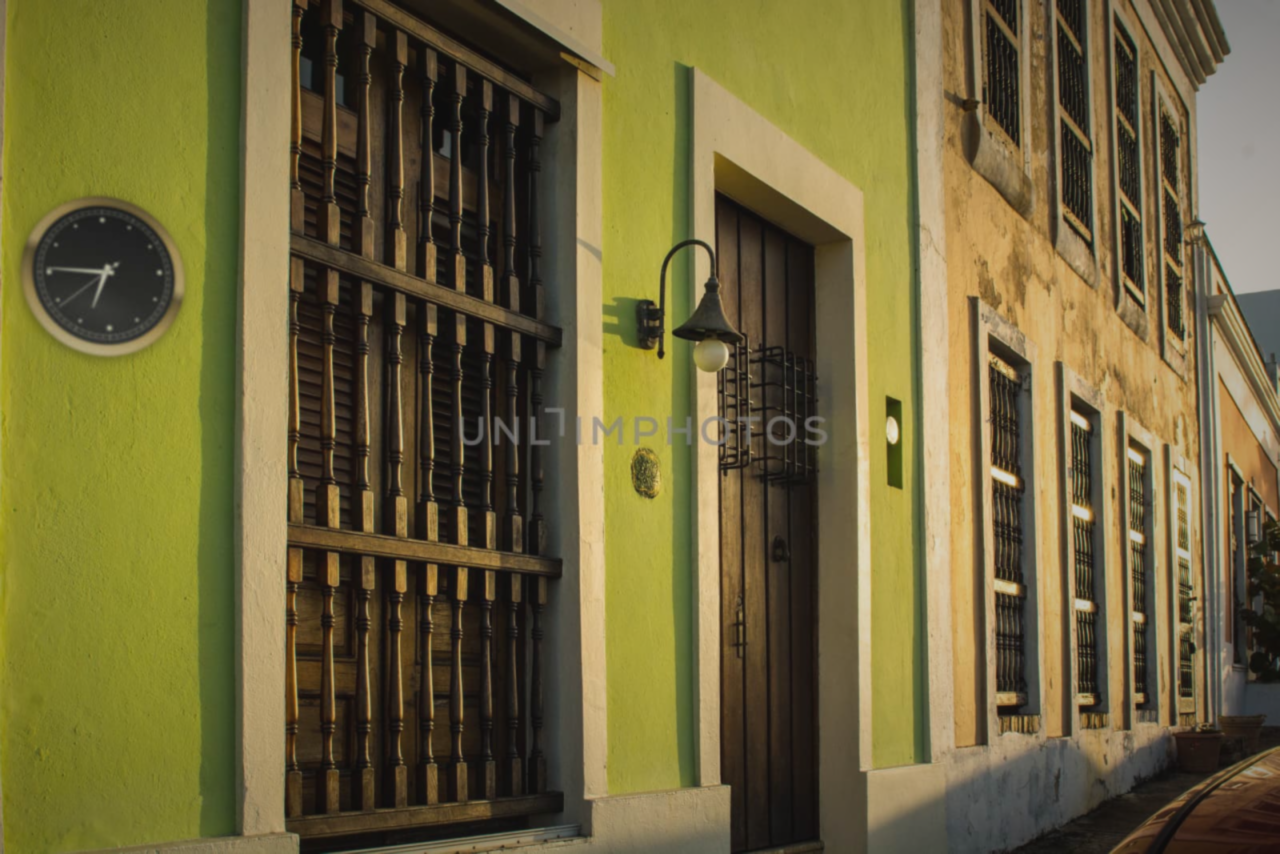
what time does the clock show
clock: 6:45:39
